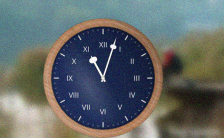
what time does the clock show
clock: 11:03
